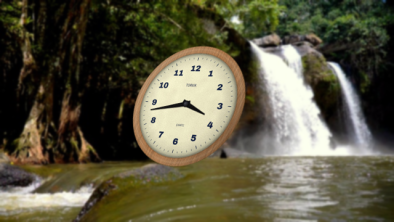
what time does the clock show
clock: 3:43
